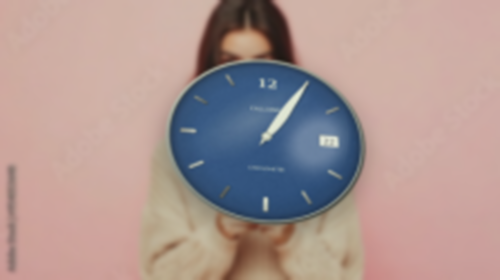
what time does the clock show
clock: 1:05
